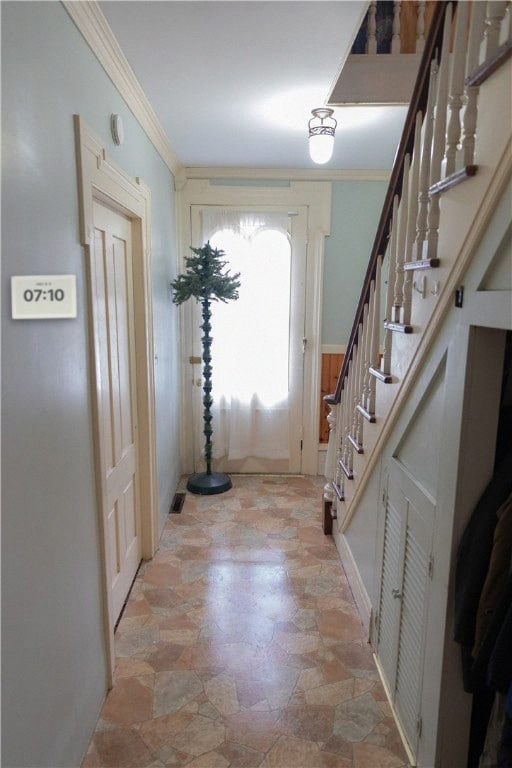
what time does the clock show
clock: 7:10
